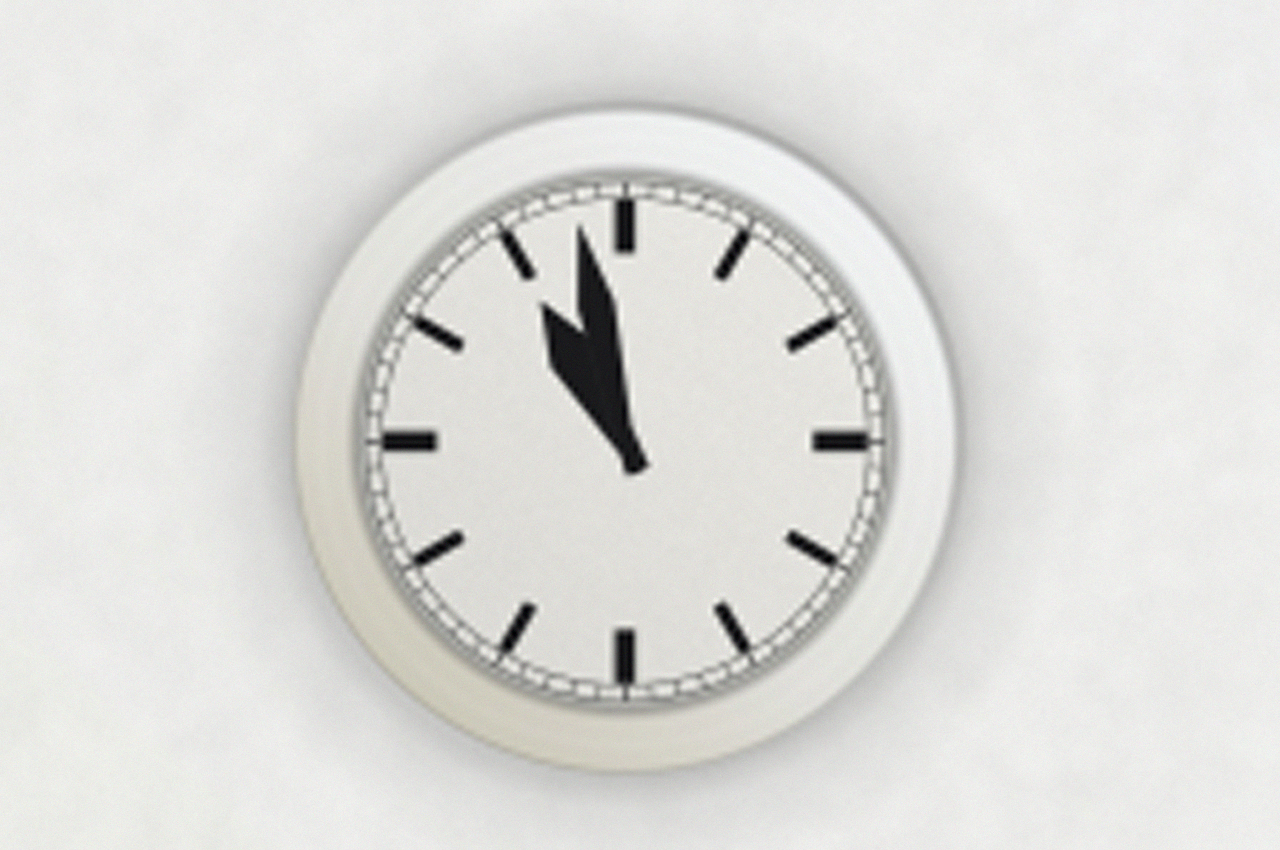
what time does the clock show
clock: 10:58
